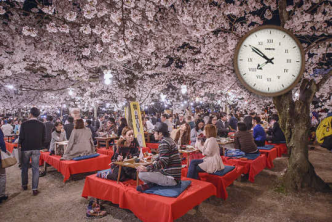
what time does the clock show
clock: 7:51
